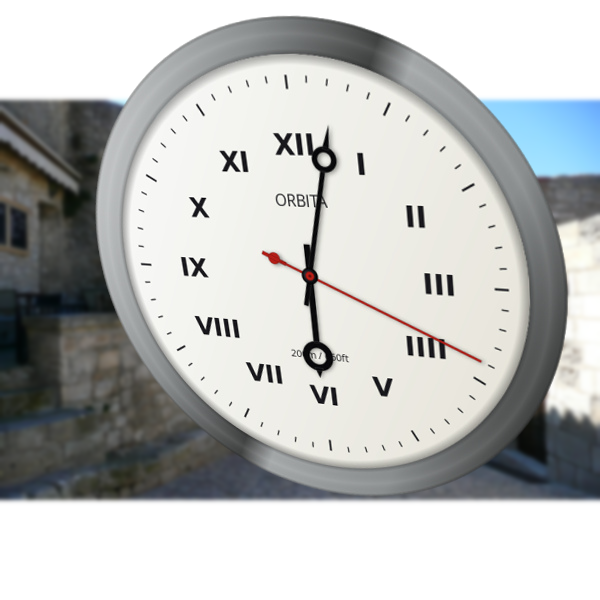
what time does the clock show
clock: 6:02:19
